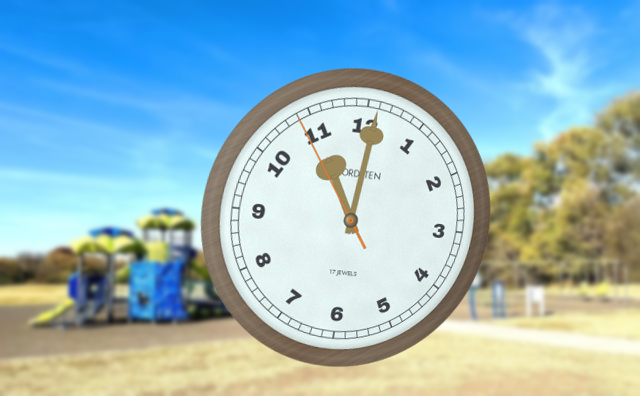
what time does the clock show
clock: 11:00:54
